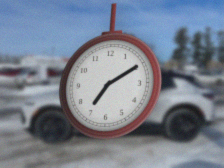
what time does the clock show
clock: 7:10
